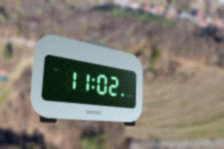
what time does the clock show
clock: 11:02
